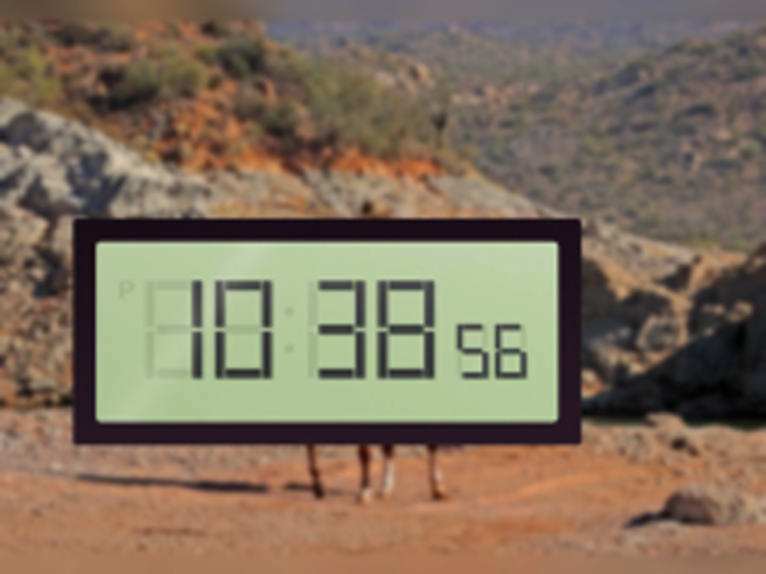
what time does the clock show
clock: 10:38:56
